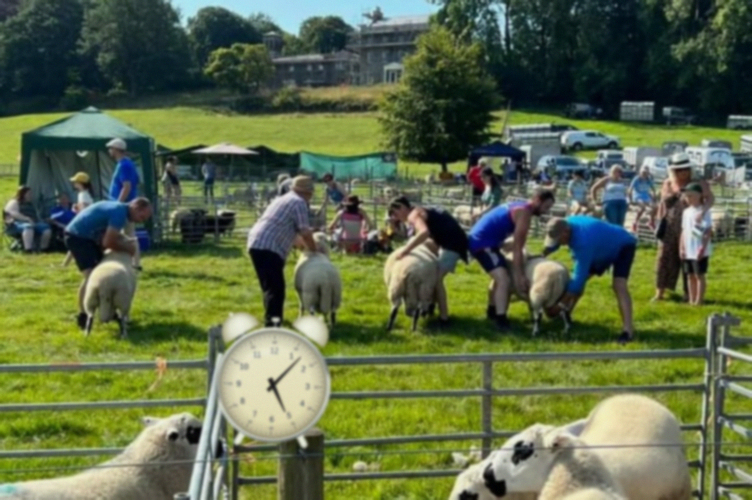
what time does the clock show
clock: 5:07
